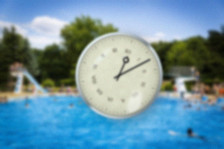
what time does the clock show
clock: 12:07
